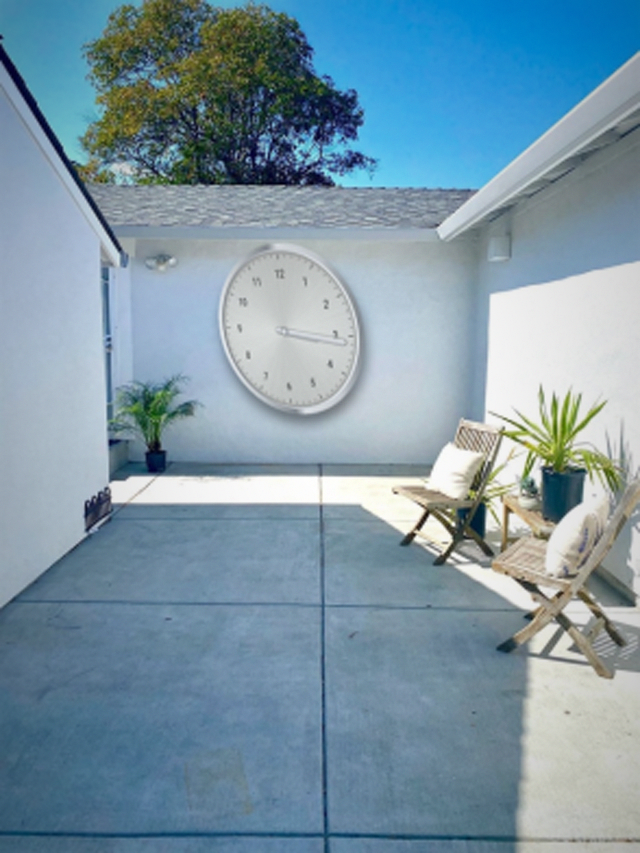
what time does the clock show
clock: 3:16
